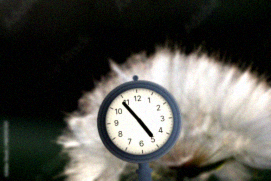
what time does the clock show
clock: 4:54
